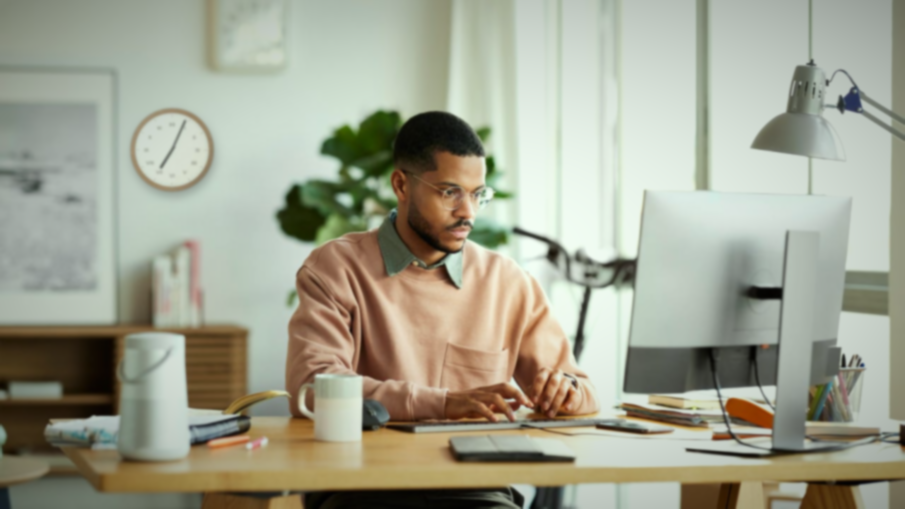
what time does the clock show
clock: 7:04
